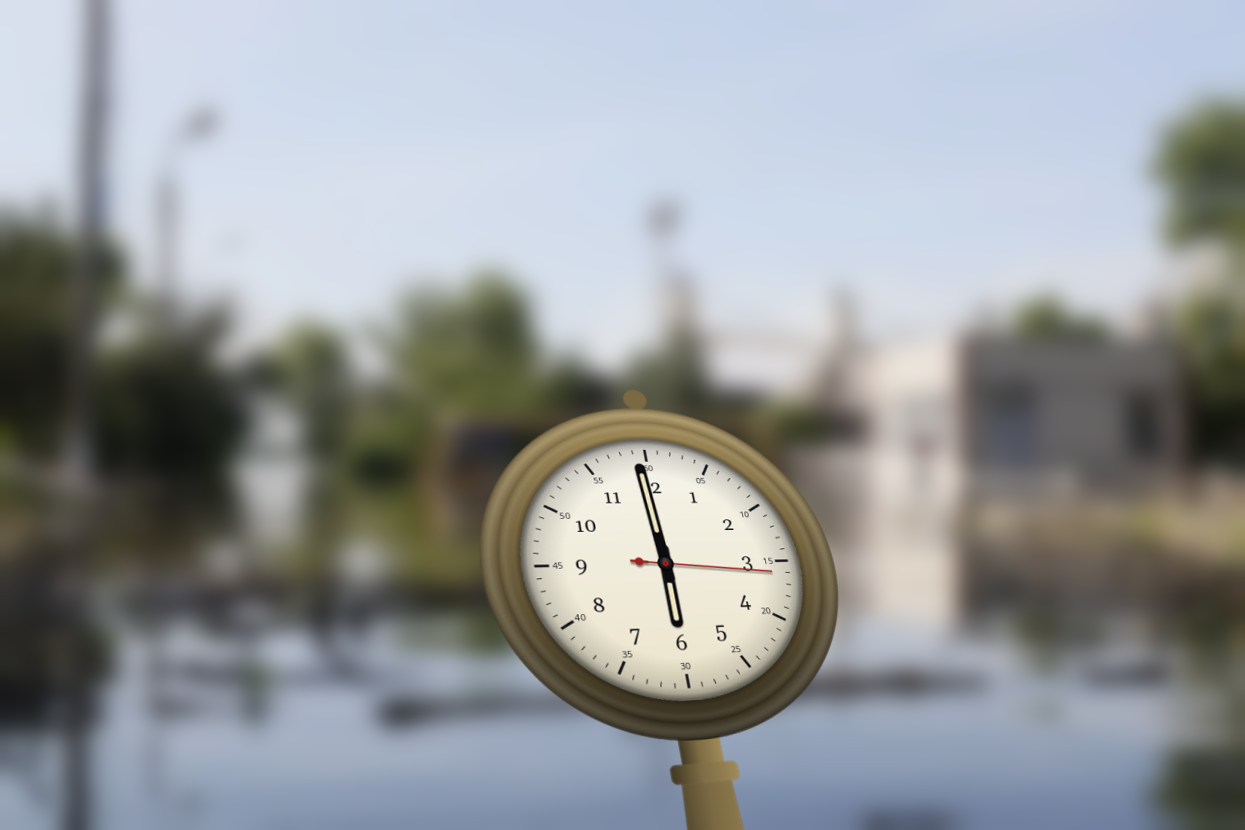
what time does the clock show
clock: 5:59:16
